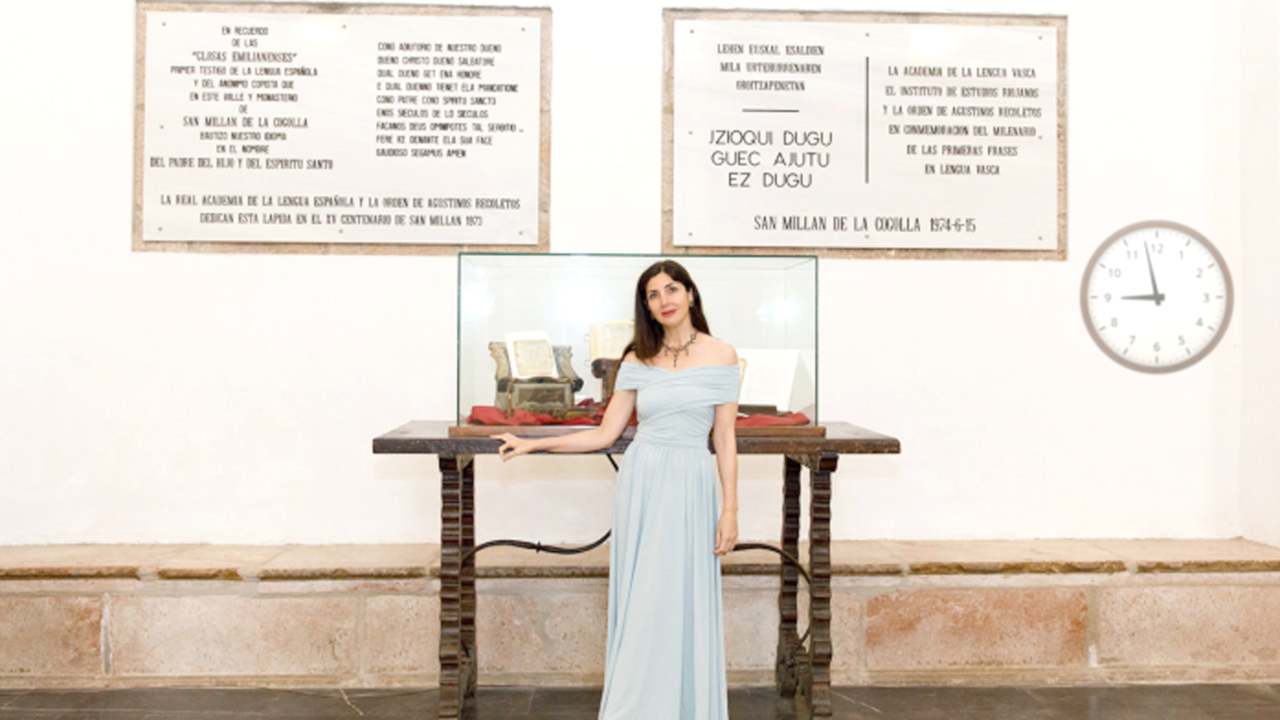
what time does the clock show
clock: 8:58
